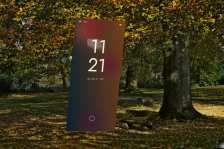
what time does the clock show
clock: 11:21
